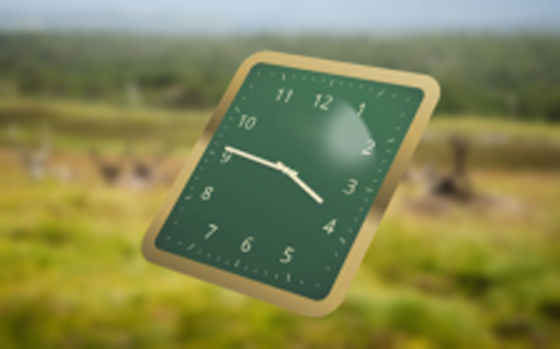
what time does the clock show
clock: 3:46
